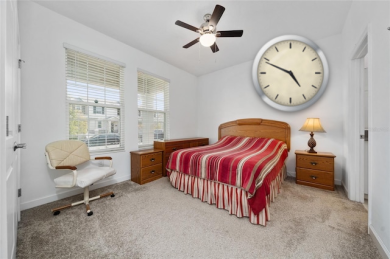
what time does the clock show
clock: 4:49
